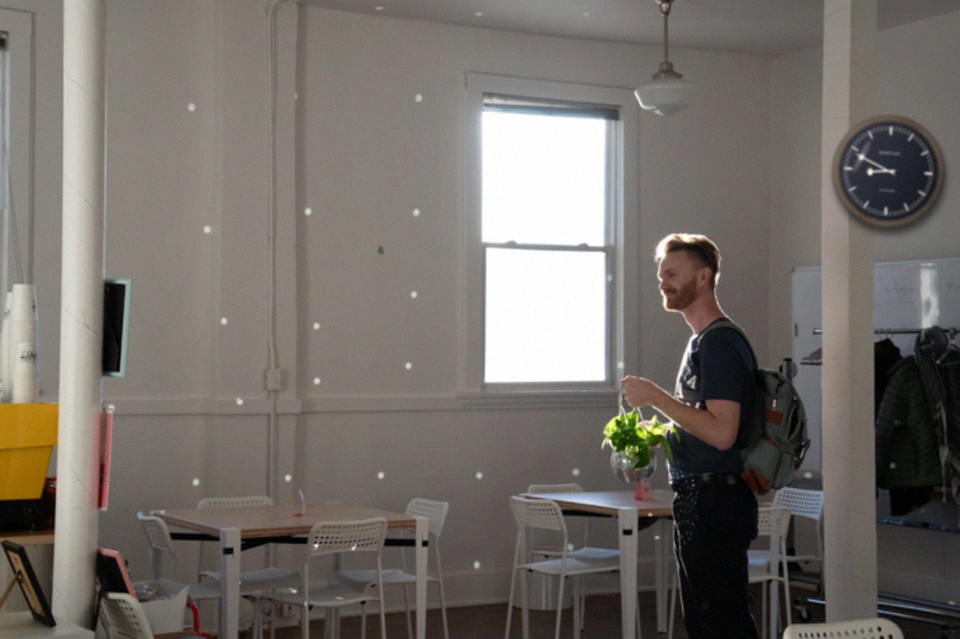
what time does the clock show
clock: 8:49
